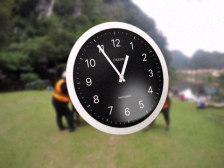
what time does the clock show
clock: 12:55
